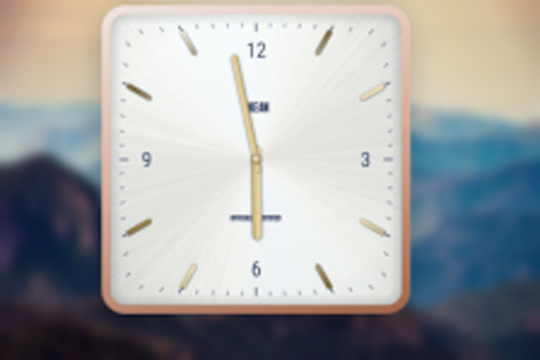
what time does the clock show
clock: 5:58
